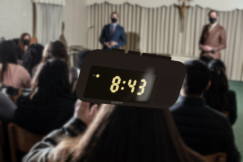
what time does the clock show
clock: 8:43
